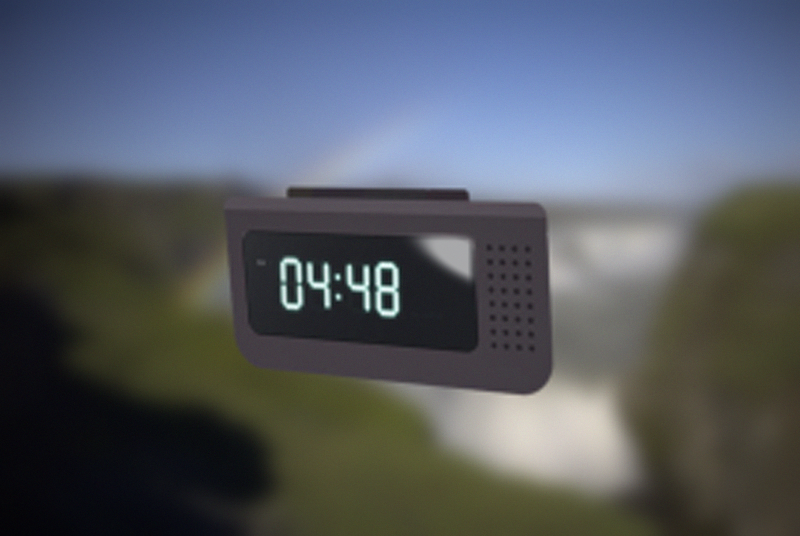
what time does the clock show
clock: 4:48
